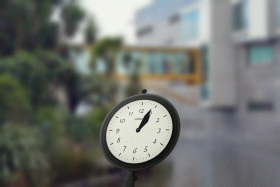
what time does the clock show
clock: 1:04
